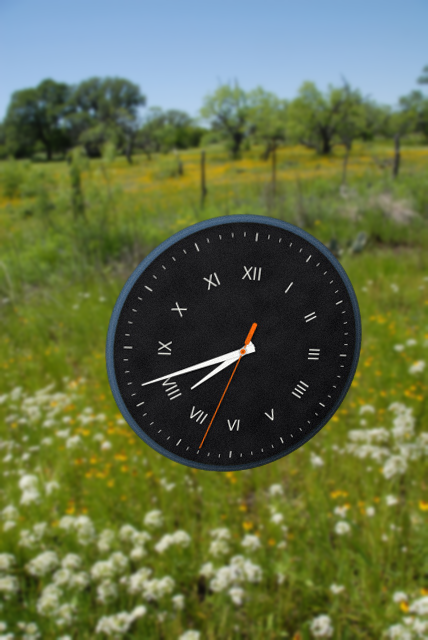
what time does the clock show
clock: 7:41:33
